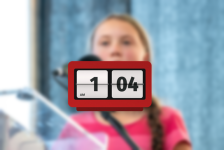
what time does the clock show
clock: 1:04
